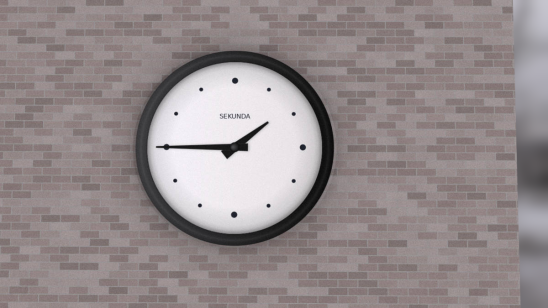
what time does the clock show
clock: 1:45
